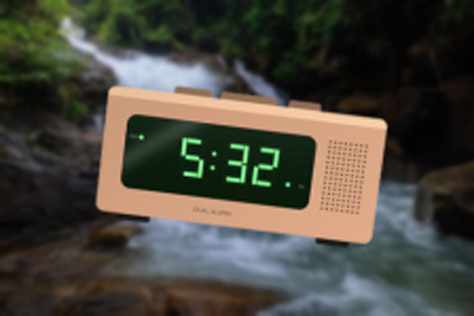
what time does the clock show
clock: 5:32
